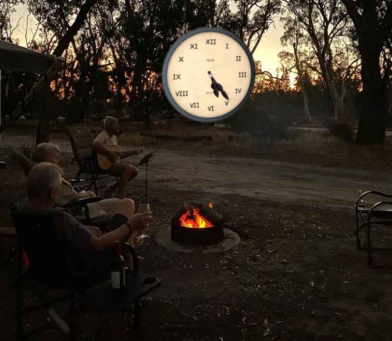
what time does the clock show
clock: 5:24
